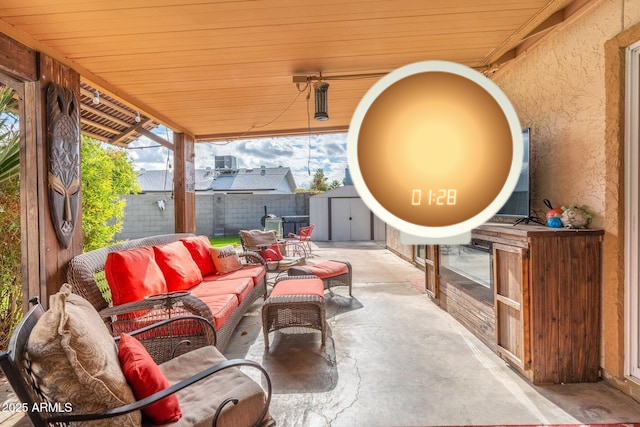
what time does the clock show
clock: 1:28
